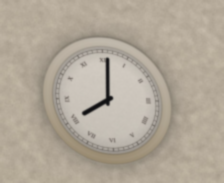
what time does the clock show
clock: 8:01
